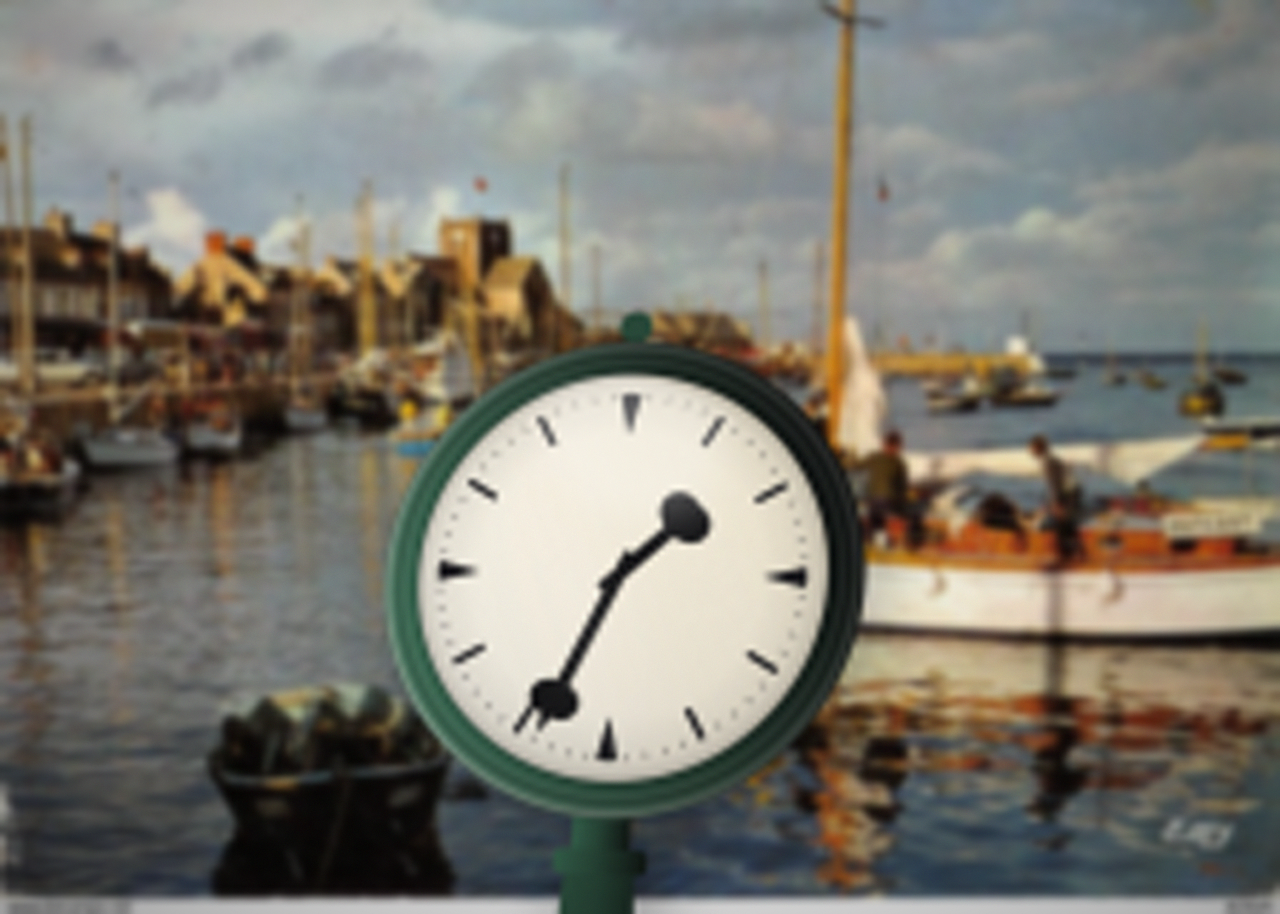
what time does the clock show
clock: 1:34
